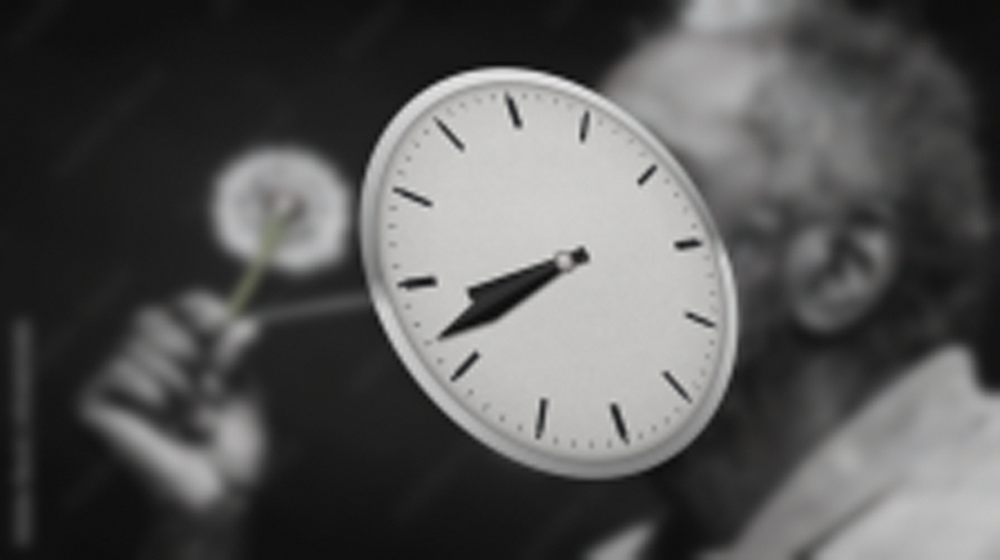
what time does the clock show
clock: 8:42
